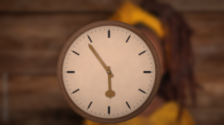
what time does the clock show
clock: 5:54
